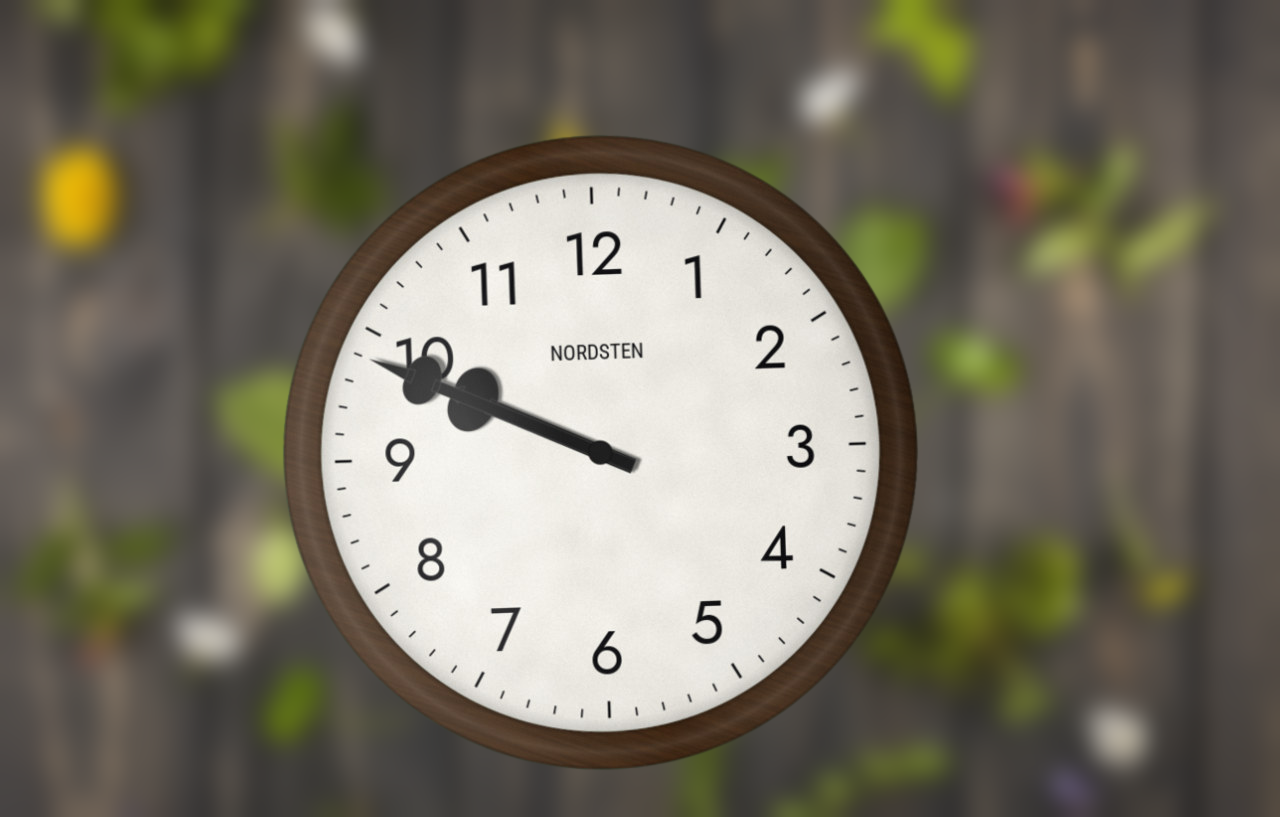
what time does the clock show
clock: 9:49
